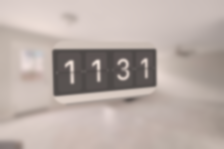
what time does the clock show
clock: 11:31
